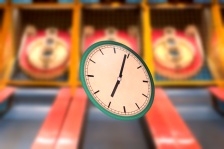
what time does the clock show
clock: 7:04
